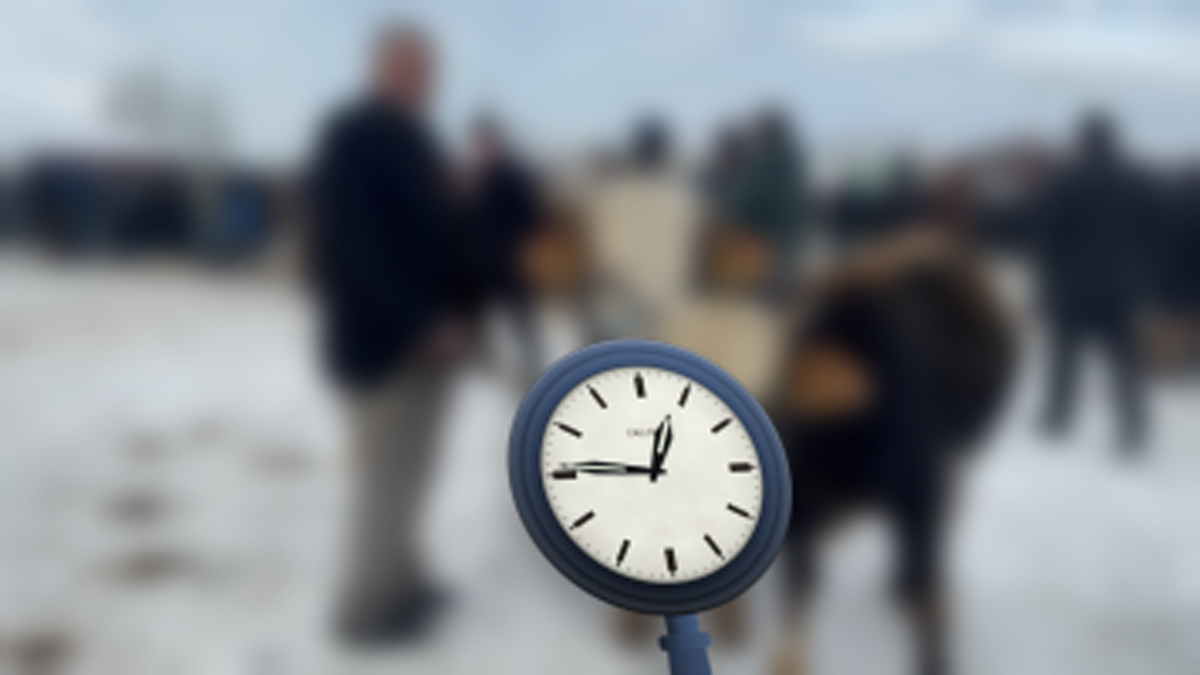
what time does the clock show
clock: 12:46
